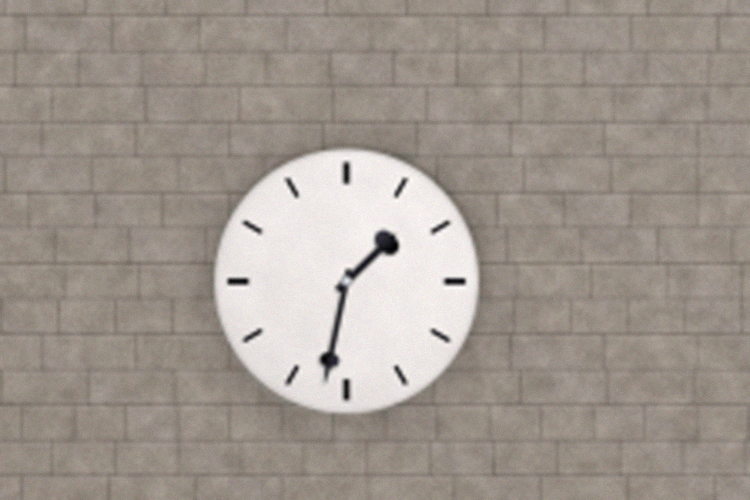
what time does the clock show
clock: 1:32
